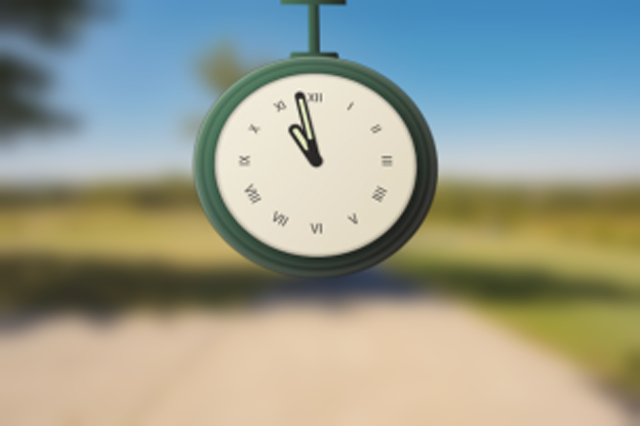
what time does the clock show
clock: 10:58
